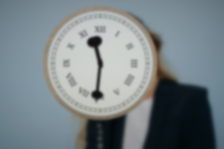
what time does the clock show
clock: 11:31
